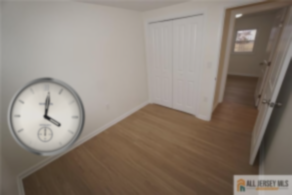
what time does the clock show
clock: 4:01
